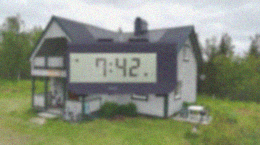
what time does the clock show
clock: 7:42
